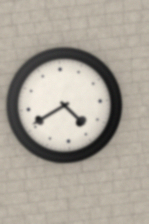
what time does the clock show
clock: 4:41
